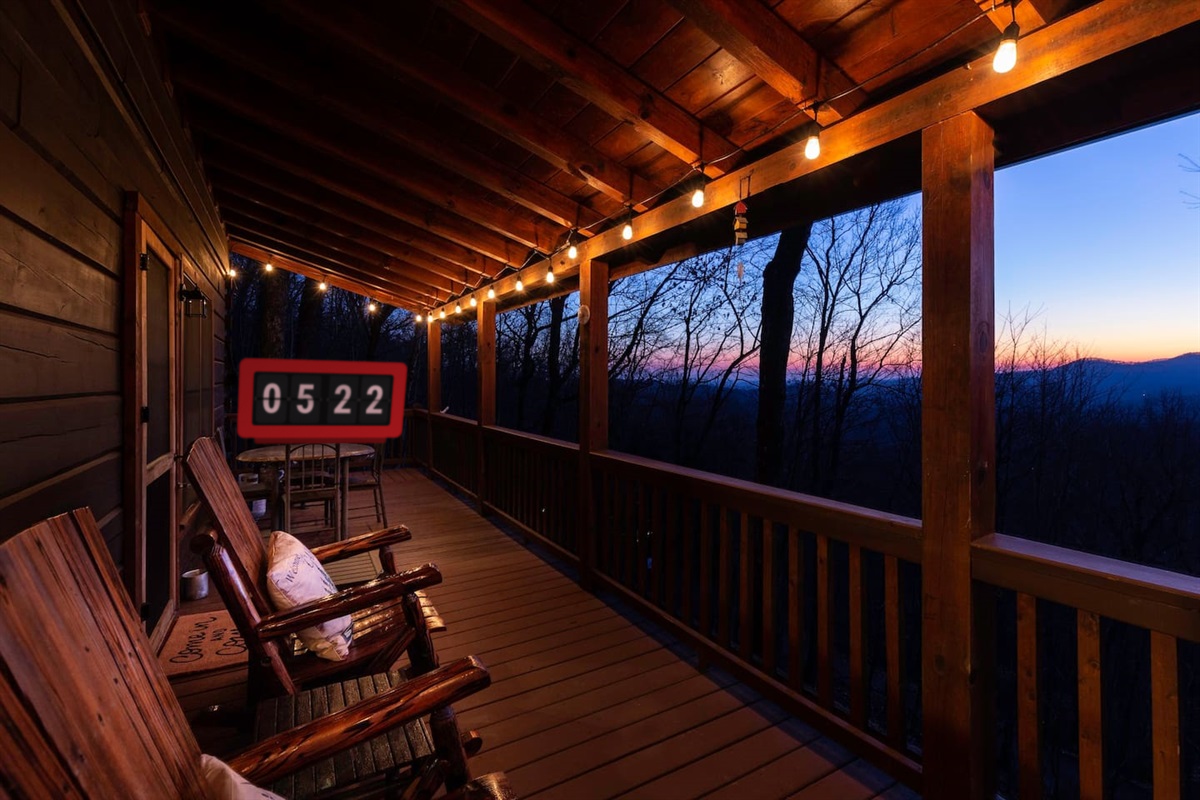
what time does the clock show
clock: 5:22
